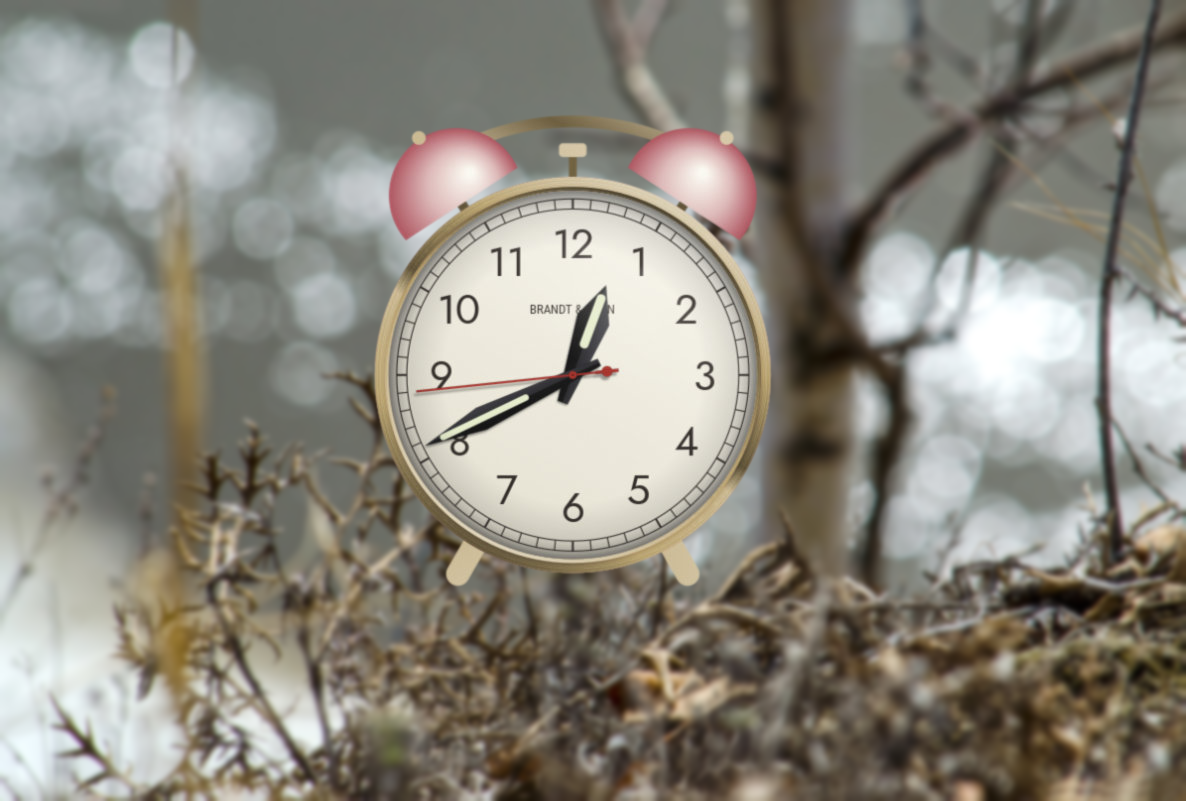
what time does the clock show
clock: 12:40:44
